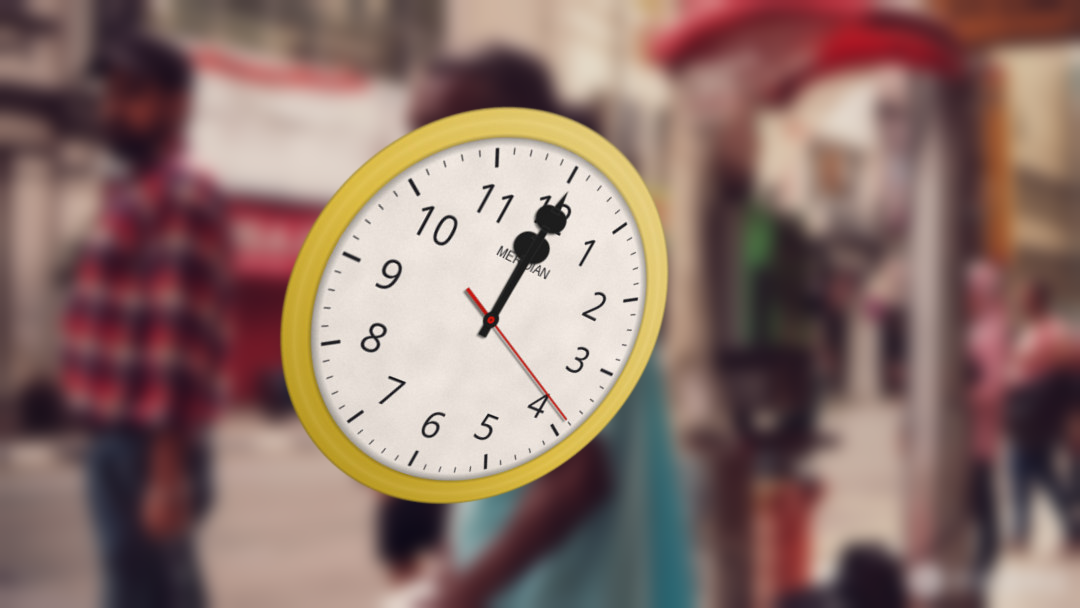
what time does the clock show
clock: 12:00:19
